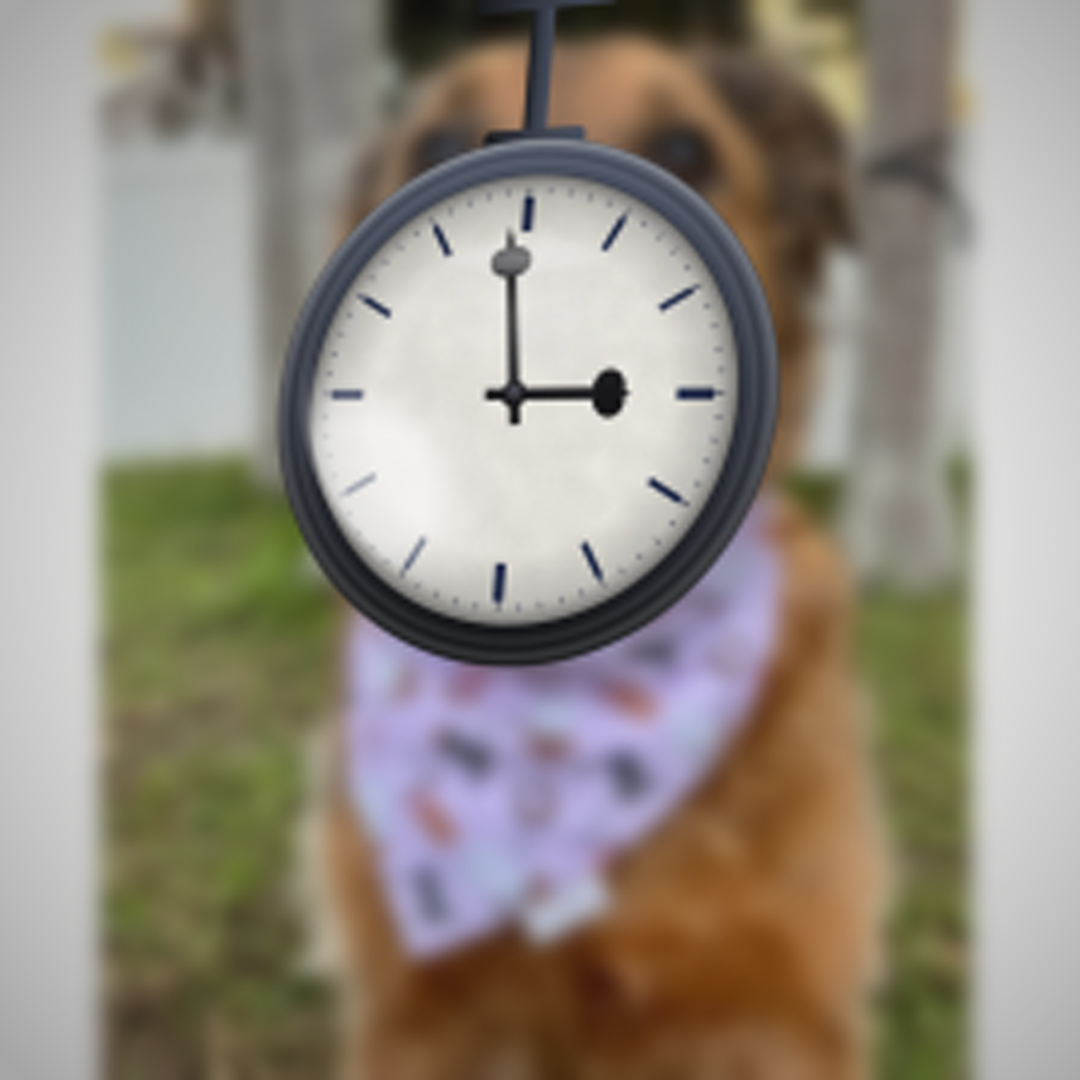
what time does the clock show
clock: 2:59
